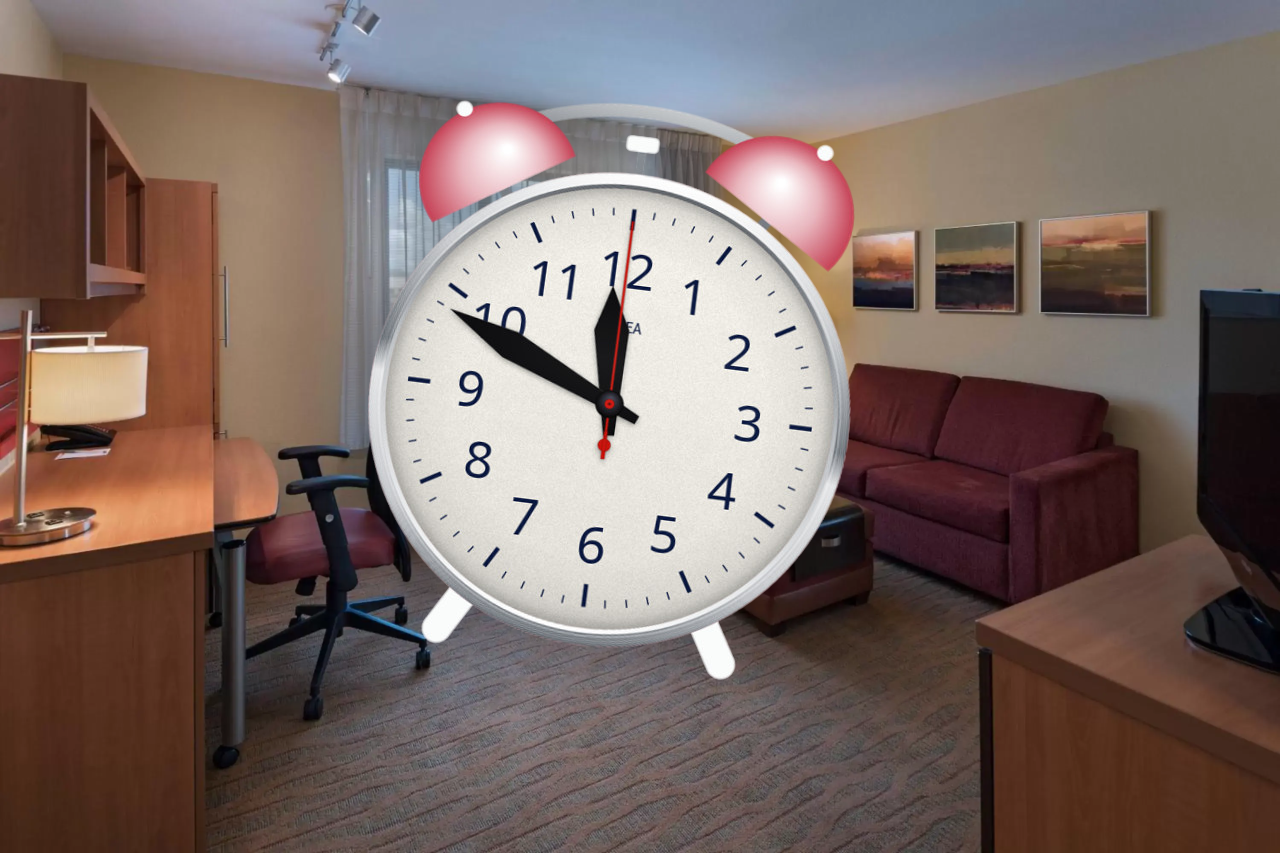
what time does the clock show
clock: 11:49:00
